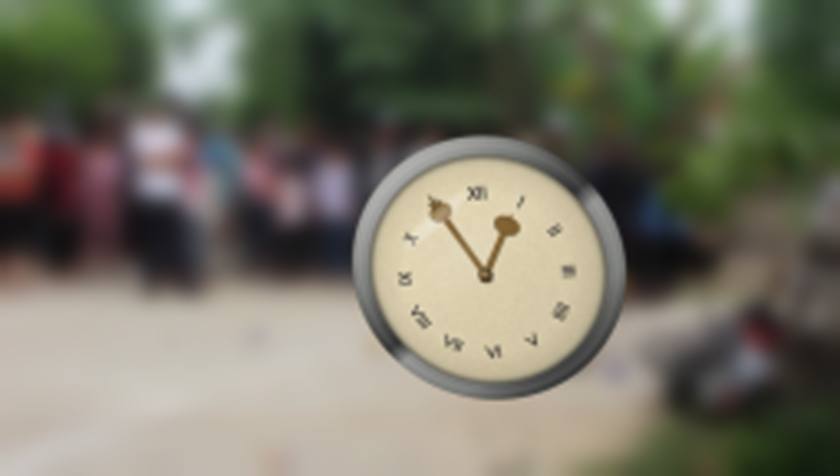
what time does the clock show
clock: 12:55
